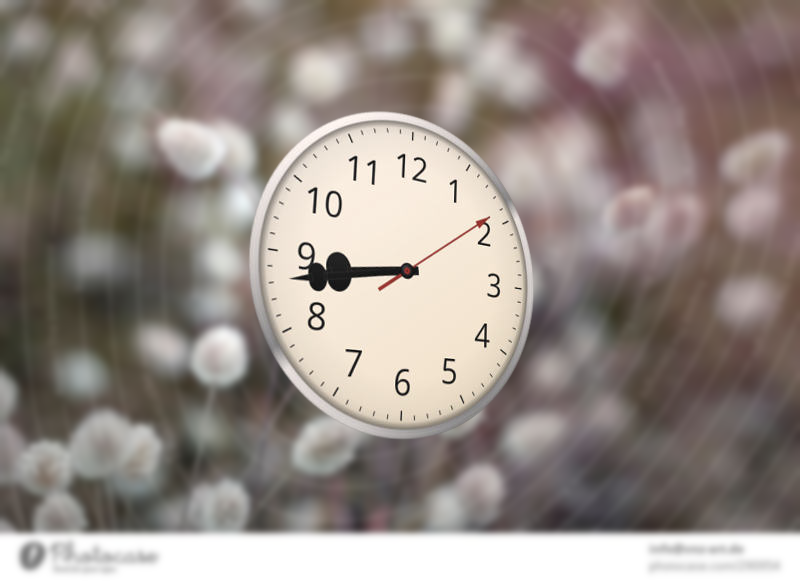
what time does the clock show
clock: 8:43:09
